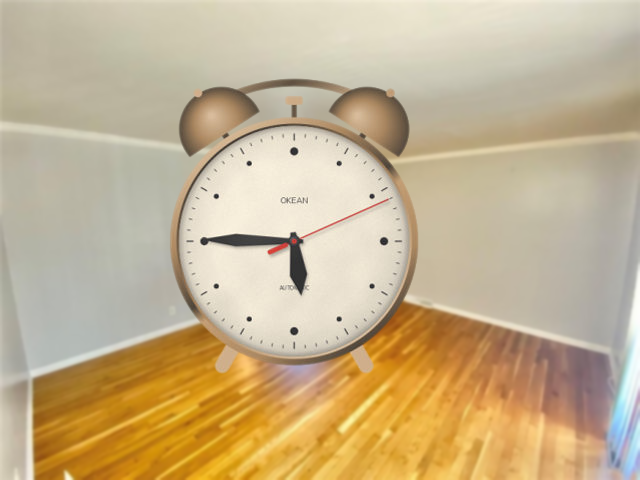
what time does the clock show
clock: 5:45:11
